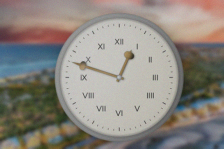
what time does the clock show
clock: 12:48
